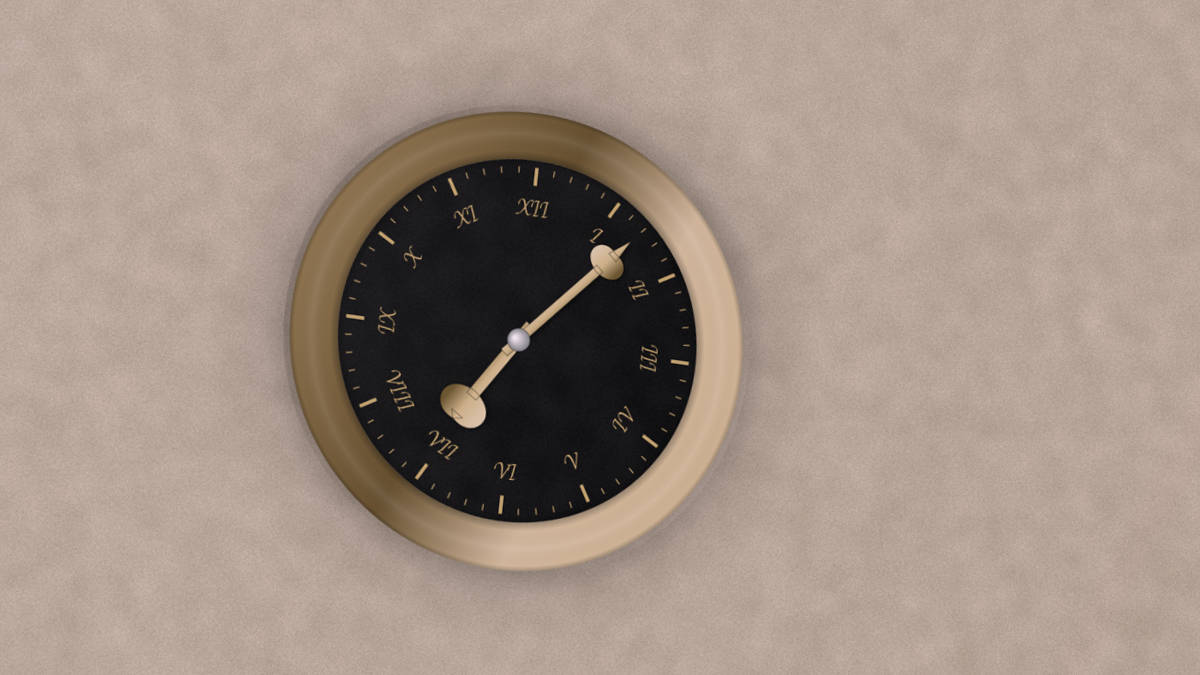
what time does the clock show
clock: 7:07
